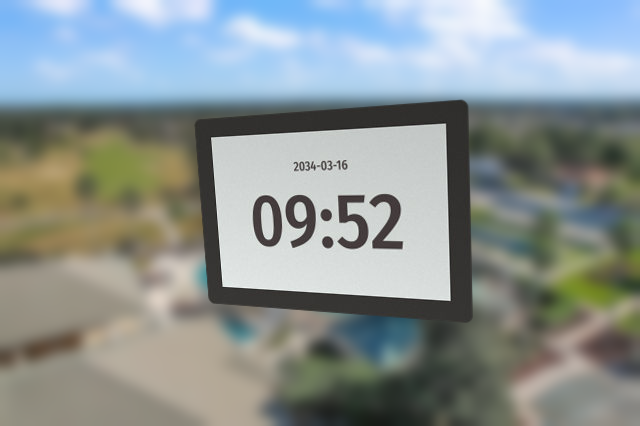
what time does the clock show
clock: 9:52
